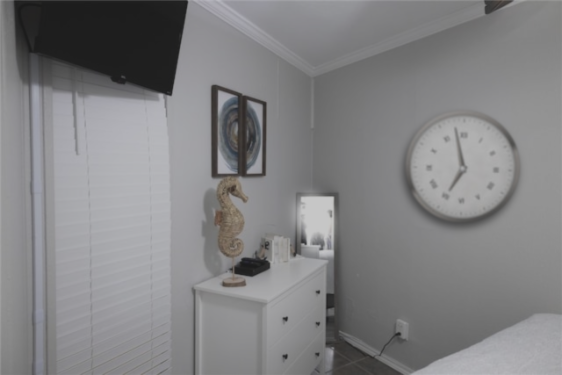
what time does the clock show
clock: 6:58
